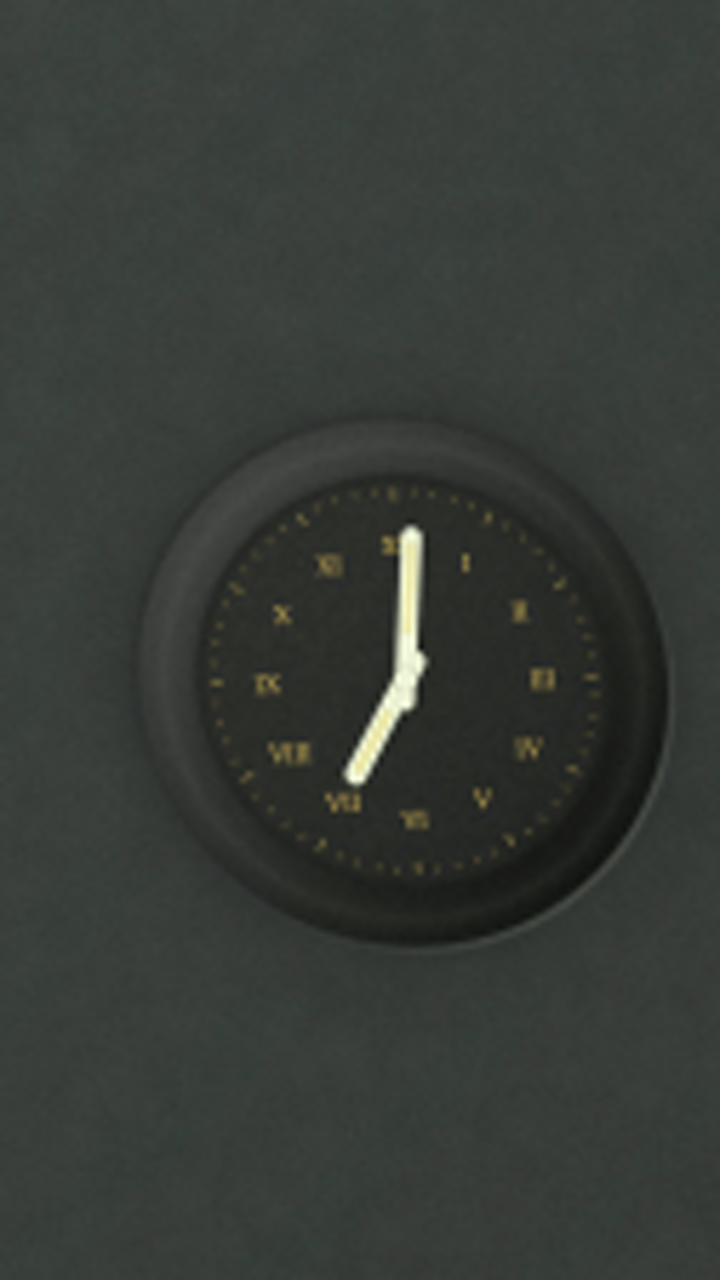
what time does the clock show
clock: 7:01
